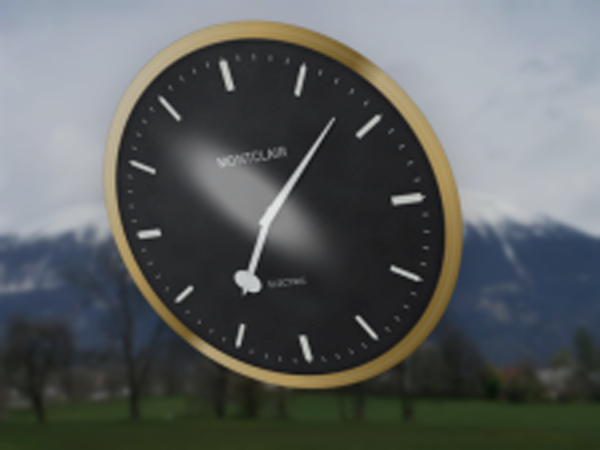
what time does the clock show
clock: 7:08
